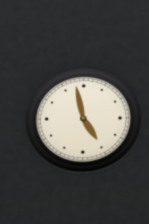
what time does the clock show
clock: 4:58
